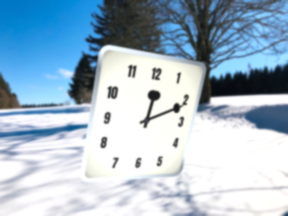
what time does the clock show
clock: 12:11
